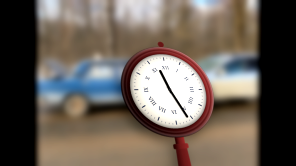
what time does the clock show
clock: 11:26
